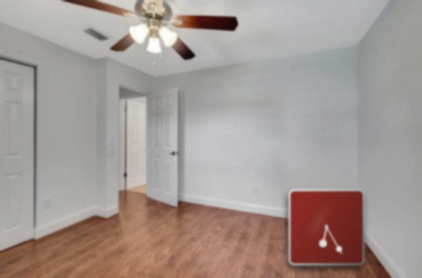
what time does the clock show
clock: 6:25
